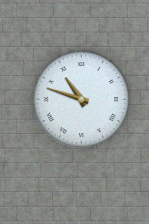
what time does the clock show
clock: 10:48
